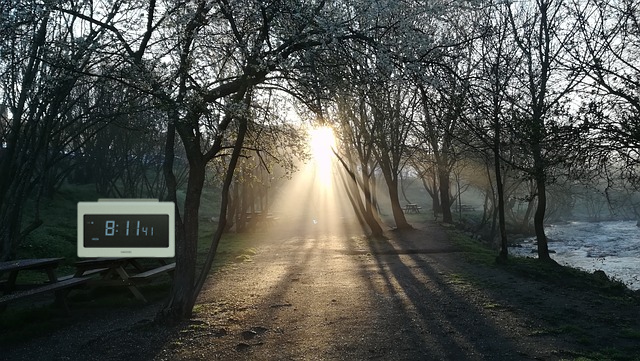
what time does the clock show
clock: 8:11:41
